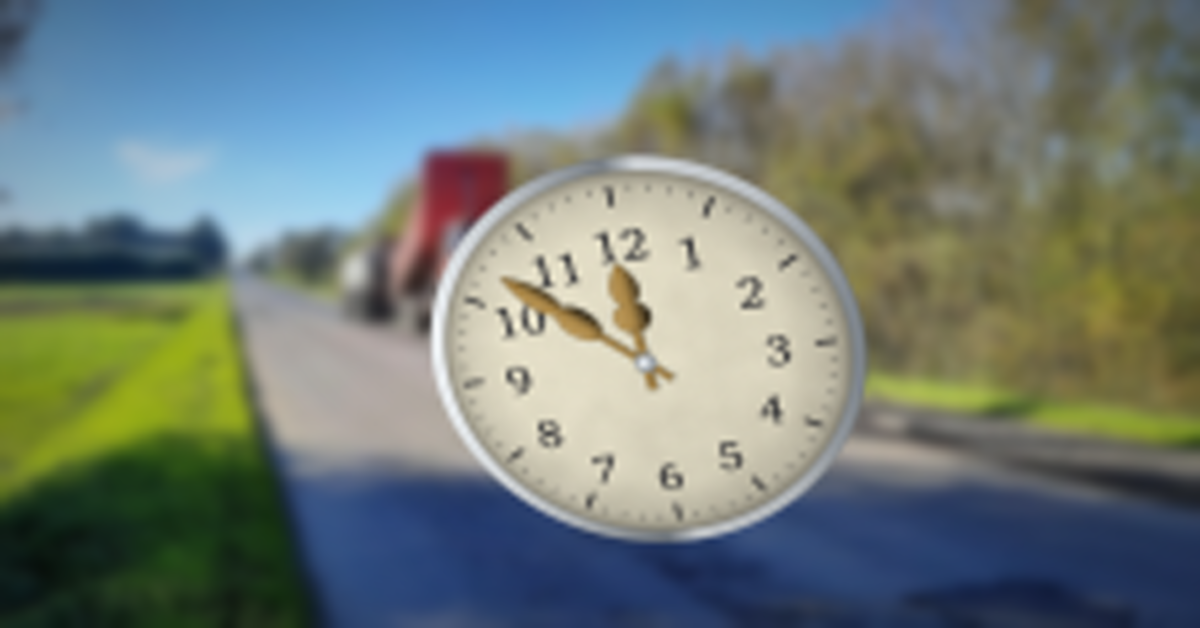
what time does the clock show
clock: 11:52
